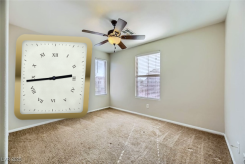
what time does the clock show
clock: 2:44
